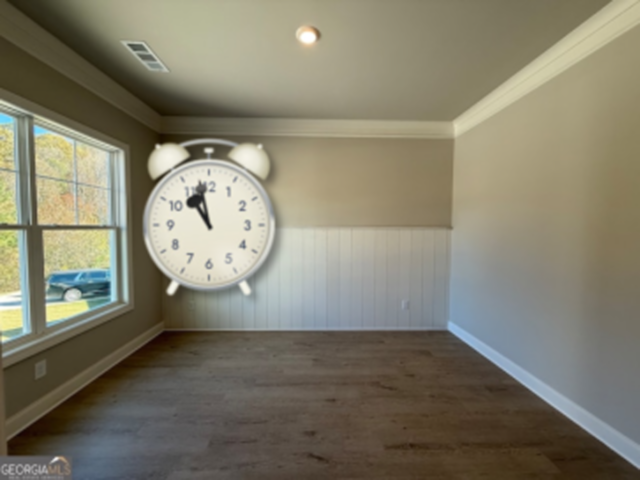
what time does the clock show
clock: 10:58
